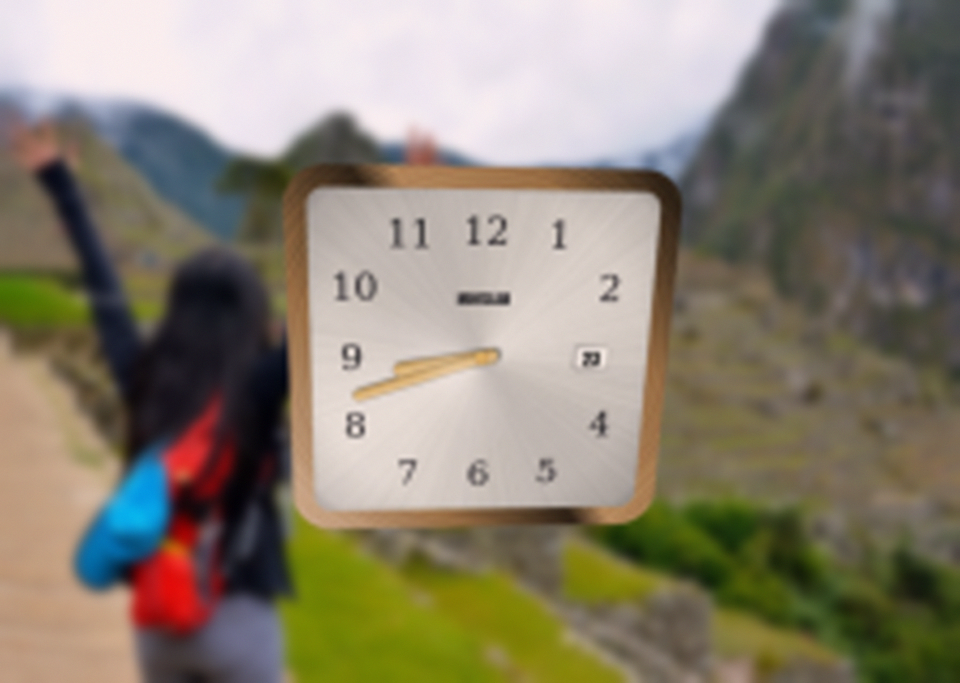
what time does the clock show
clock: 8:42
